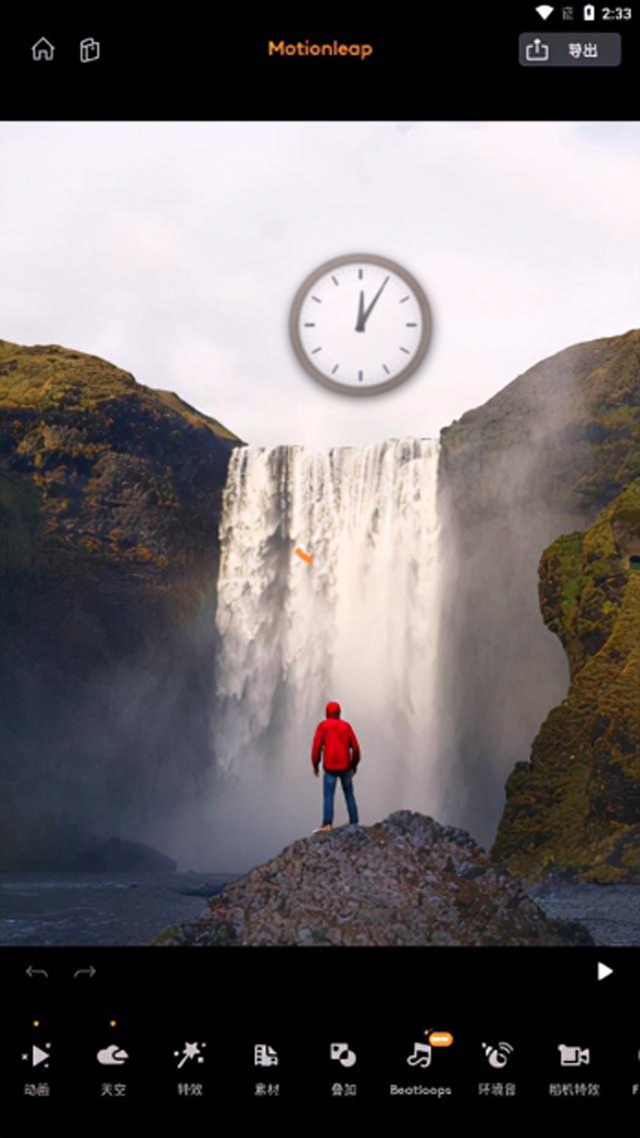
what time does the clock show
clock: 12:05
